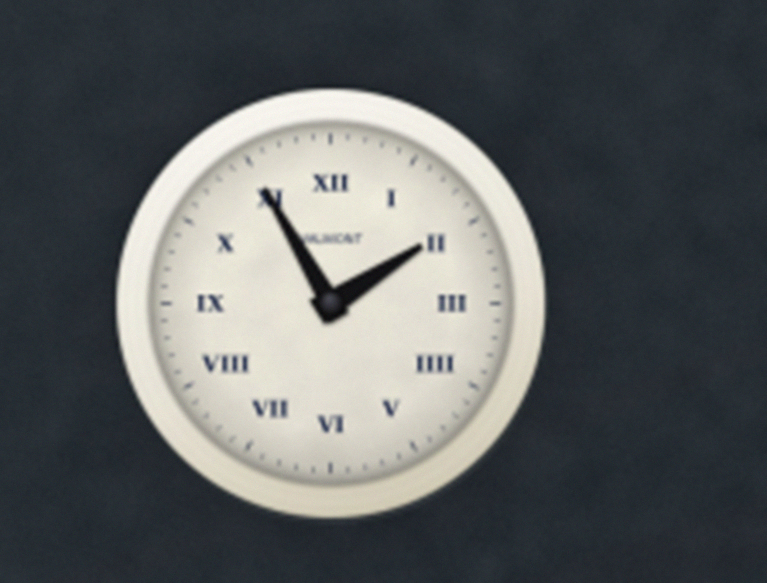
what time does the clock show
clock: 1:55
